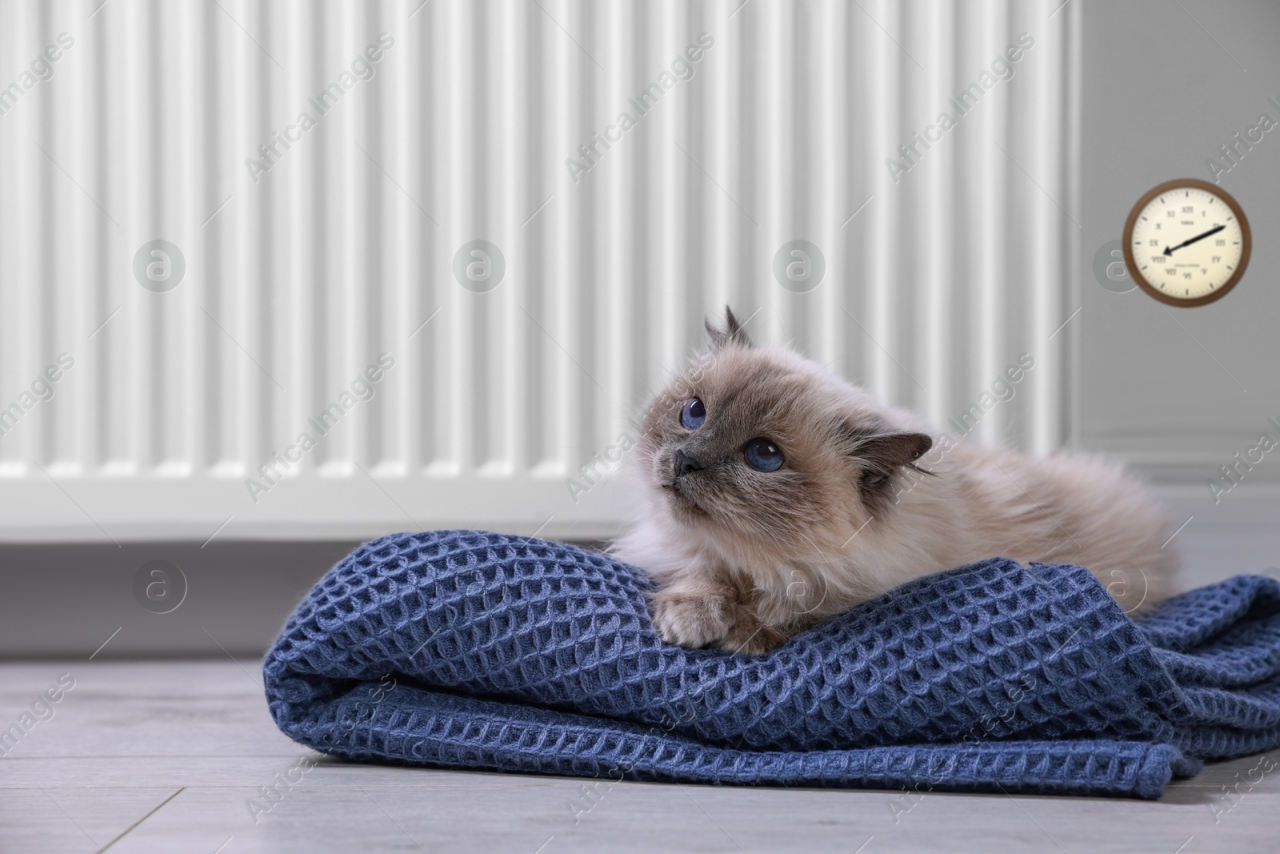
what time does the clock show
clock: 8:11
